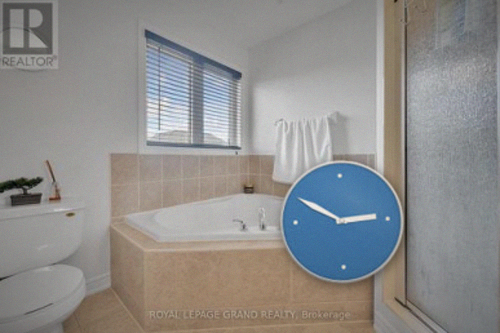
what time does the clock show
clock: 2:50
